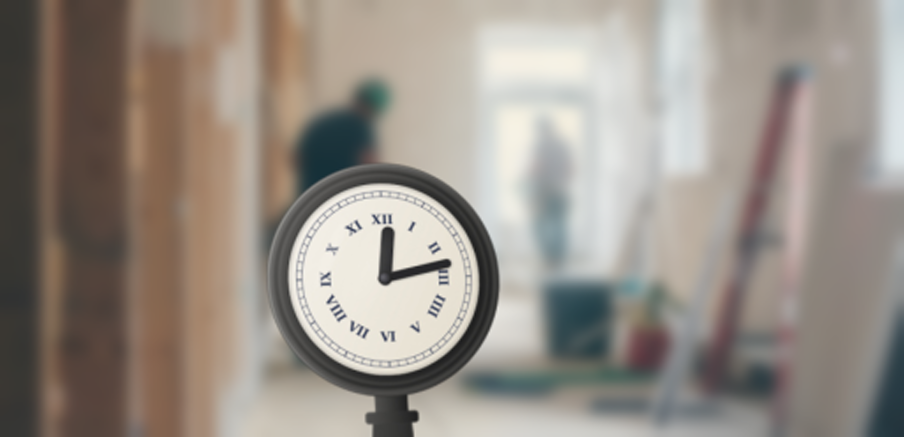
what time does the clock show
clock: 12:13
